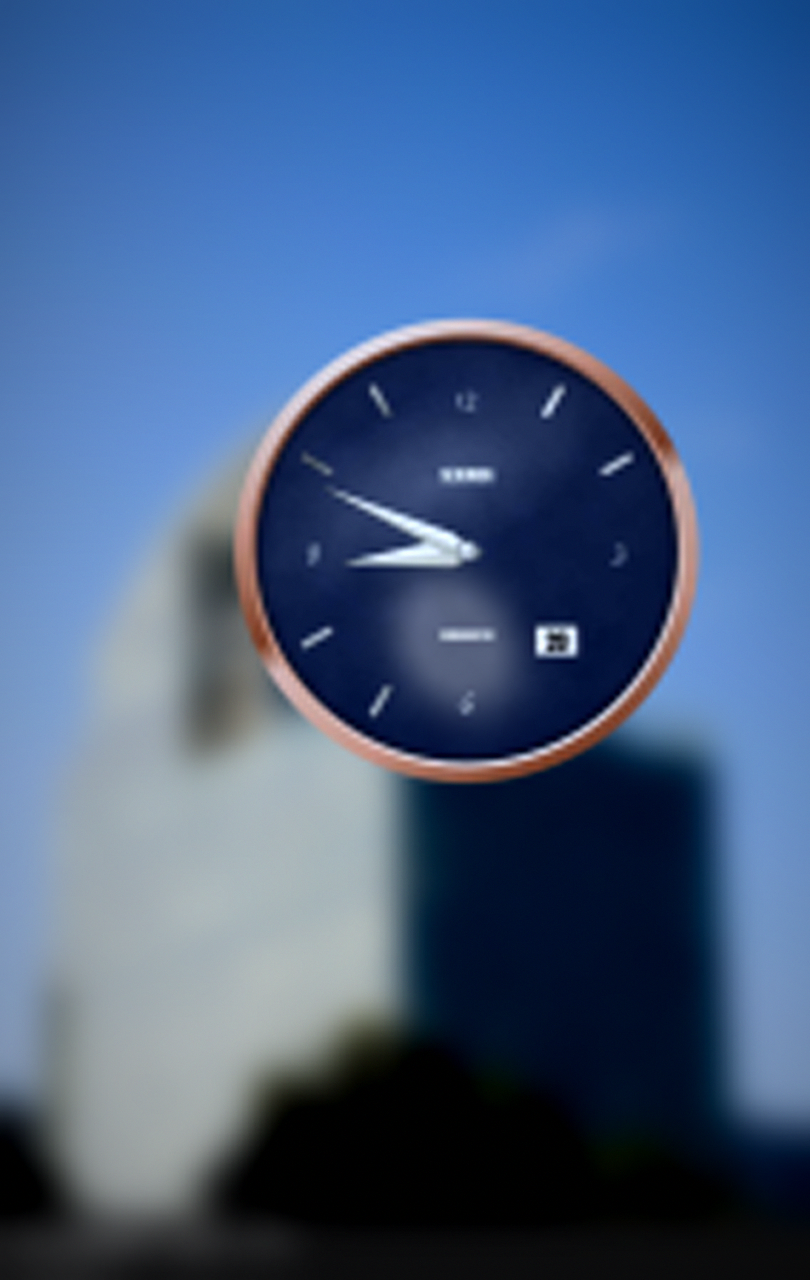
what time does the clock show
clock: 8:49
